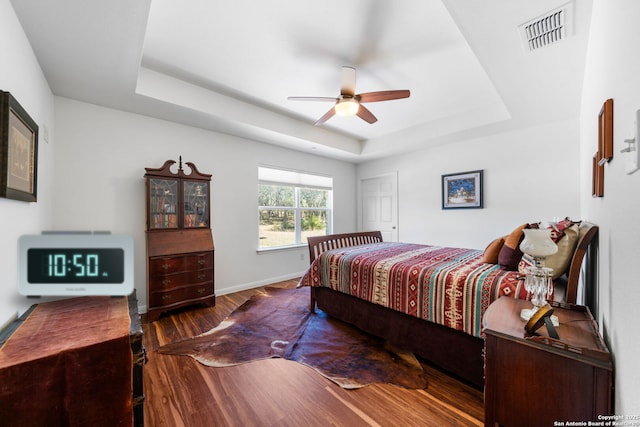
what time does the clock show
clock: 10:50
